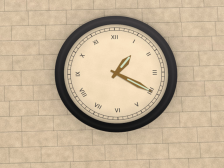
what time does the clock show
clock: 1:20
